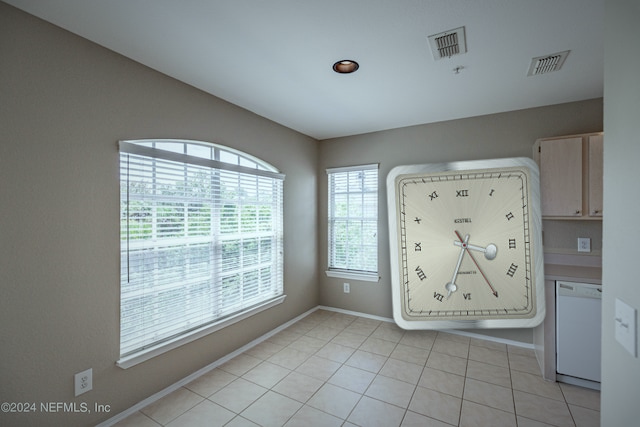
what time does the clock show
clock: 3:33:25
